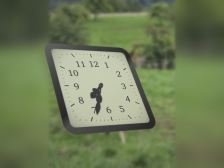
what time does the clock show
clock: 7:34
